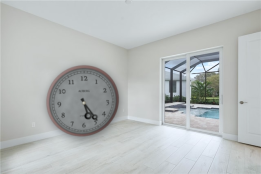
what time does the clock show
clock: 5:24
